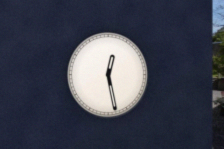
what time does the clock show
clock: 12:28
